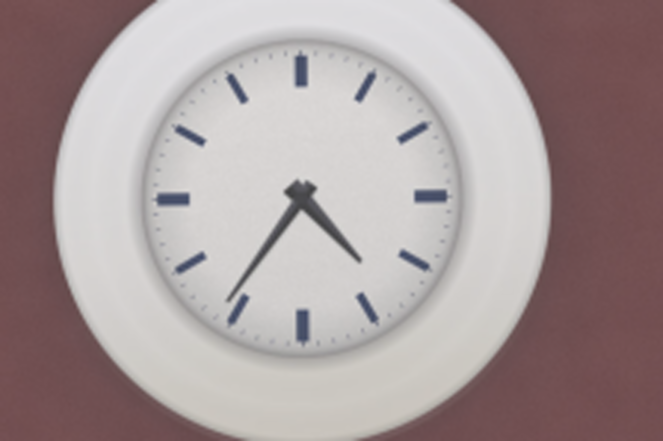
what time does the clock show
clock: 4:36
